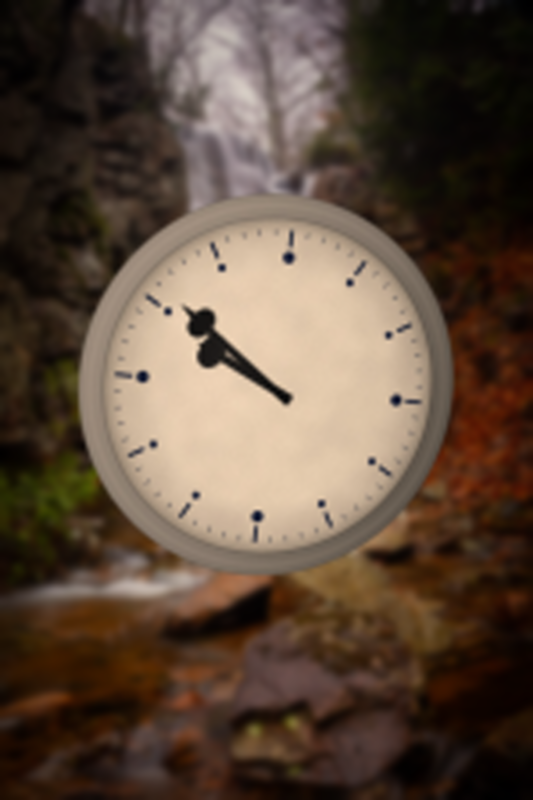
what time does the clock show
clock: 9:51
